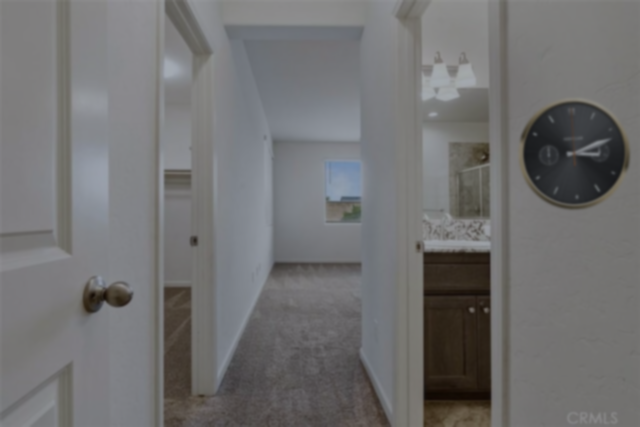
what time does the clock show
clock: 3:12
